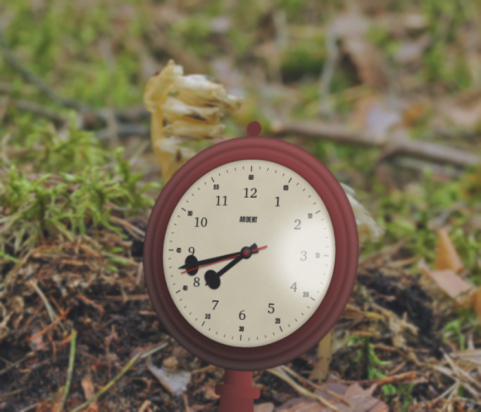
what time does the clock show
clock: 7:42:42
